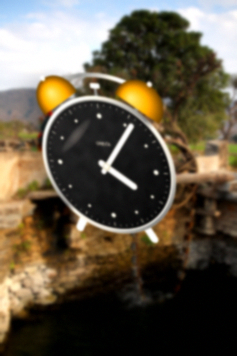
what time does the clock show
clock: 4:06
